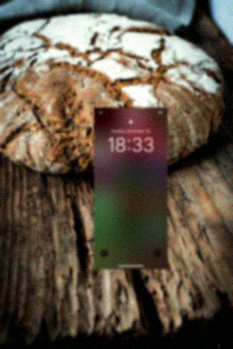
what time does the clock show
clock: 18:33
